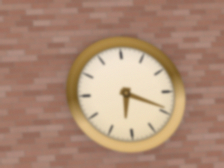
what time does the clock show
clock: 6:19
